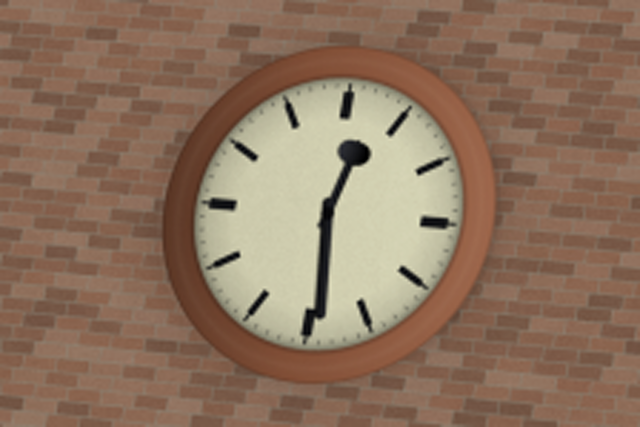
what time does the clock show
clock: 12:29
